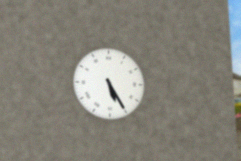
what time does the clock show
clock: 5:25
